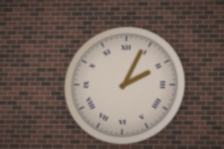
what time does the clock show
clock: 2:04
